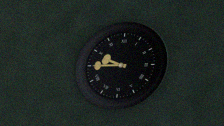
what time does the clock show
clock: 9:45
